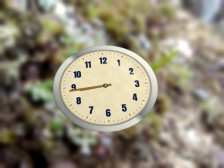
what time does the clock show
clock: 8:44
